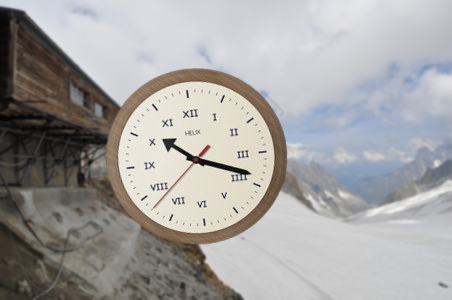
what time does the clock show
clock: 10:18:38
